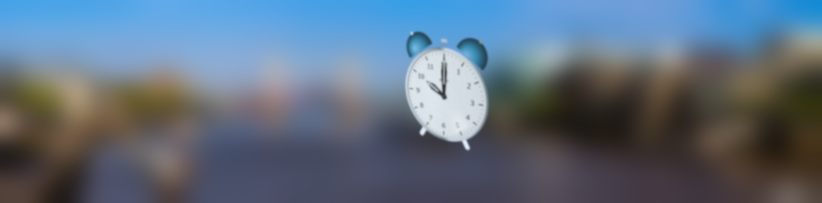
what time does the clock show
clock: 10:00
